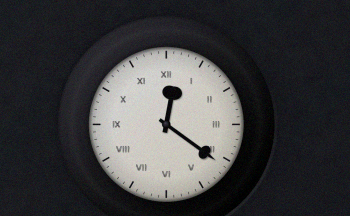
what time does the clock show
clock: 12:21
